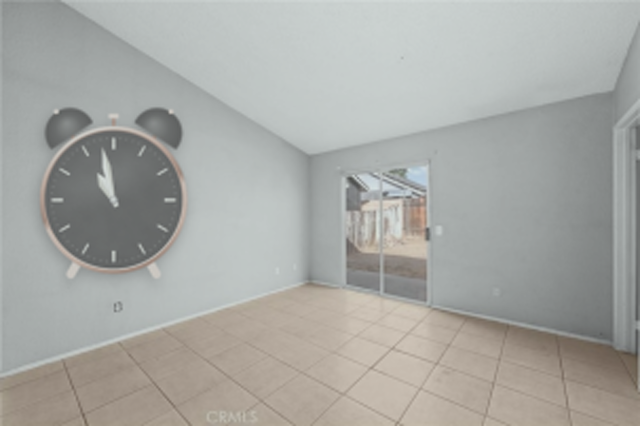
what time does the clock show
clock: 10:58
